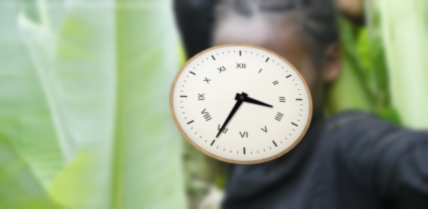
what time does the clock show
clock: 3:35
